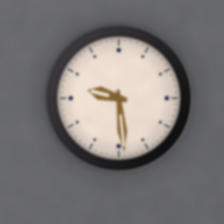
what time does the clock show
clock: 9:29
